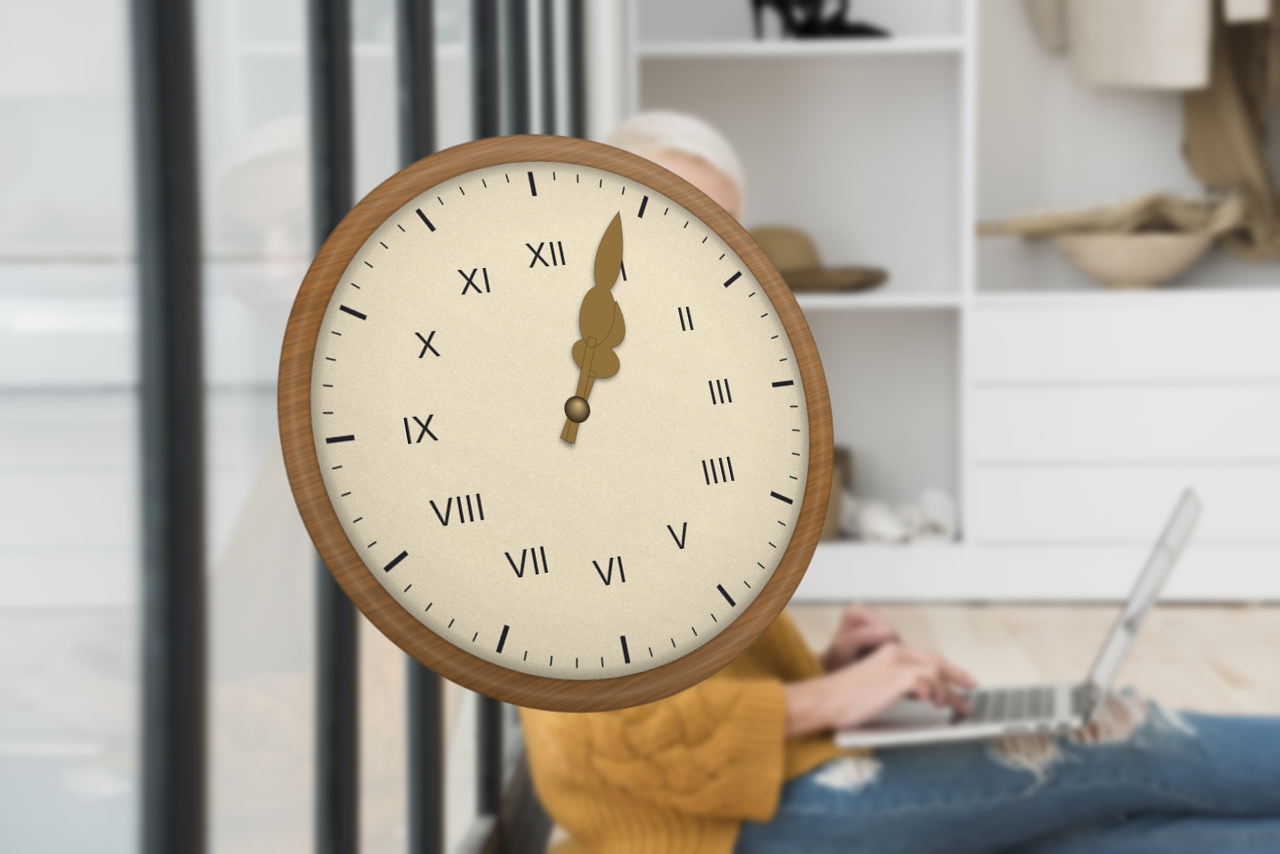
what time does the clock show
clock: 1:04
